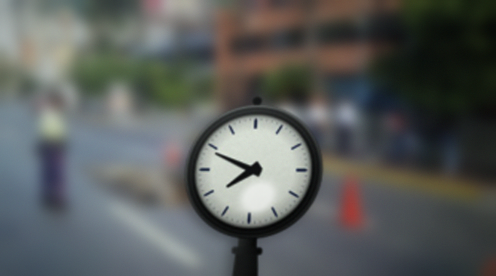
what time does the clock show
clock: 7:49
